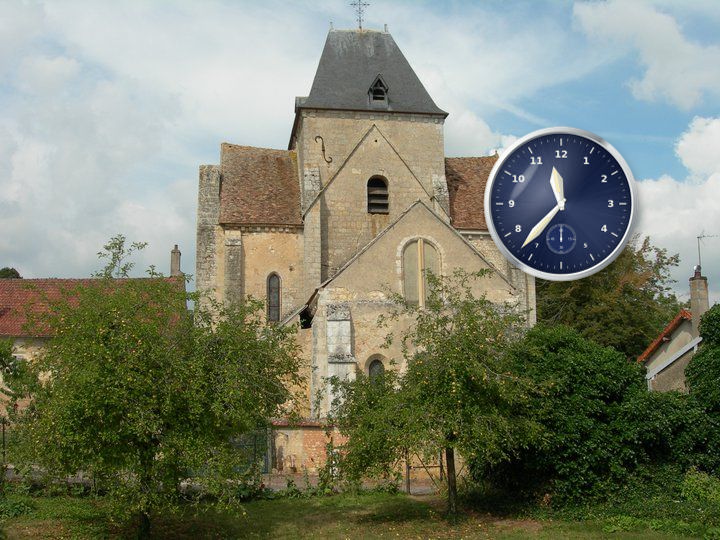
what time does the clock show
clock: 11:37
